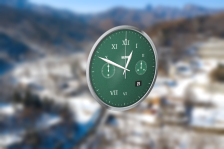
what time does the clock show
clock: 12:49
